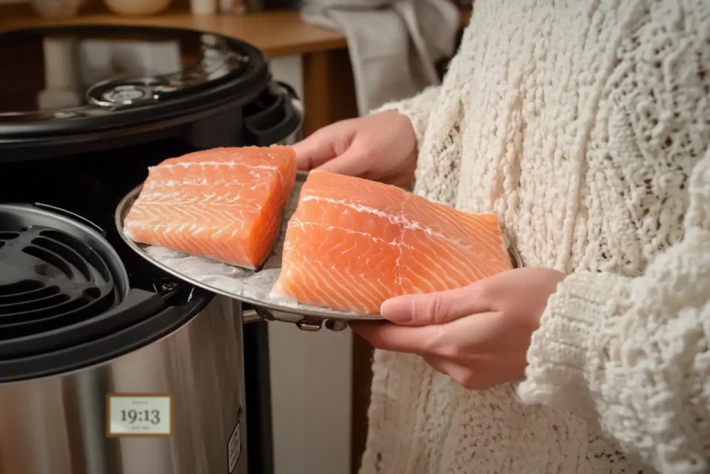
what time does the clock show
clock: 19:13
